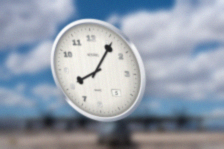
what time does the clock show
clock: 8:06
